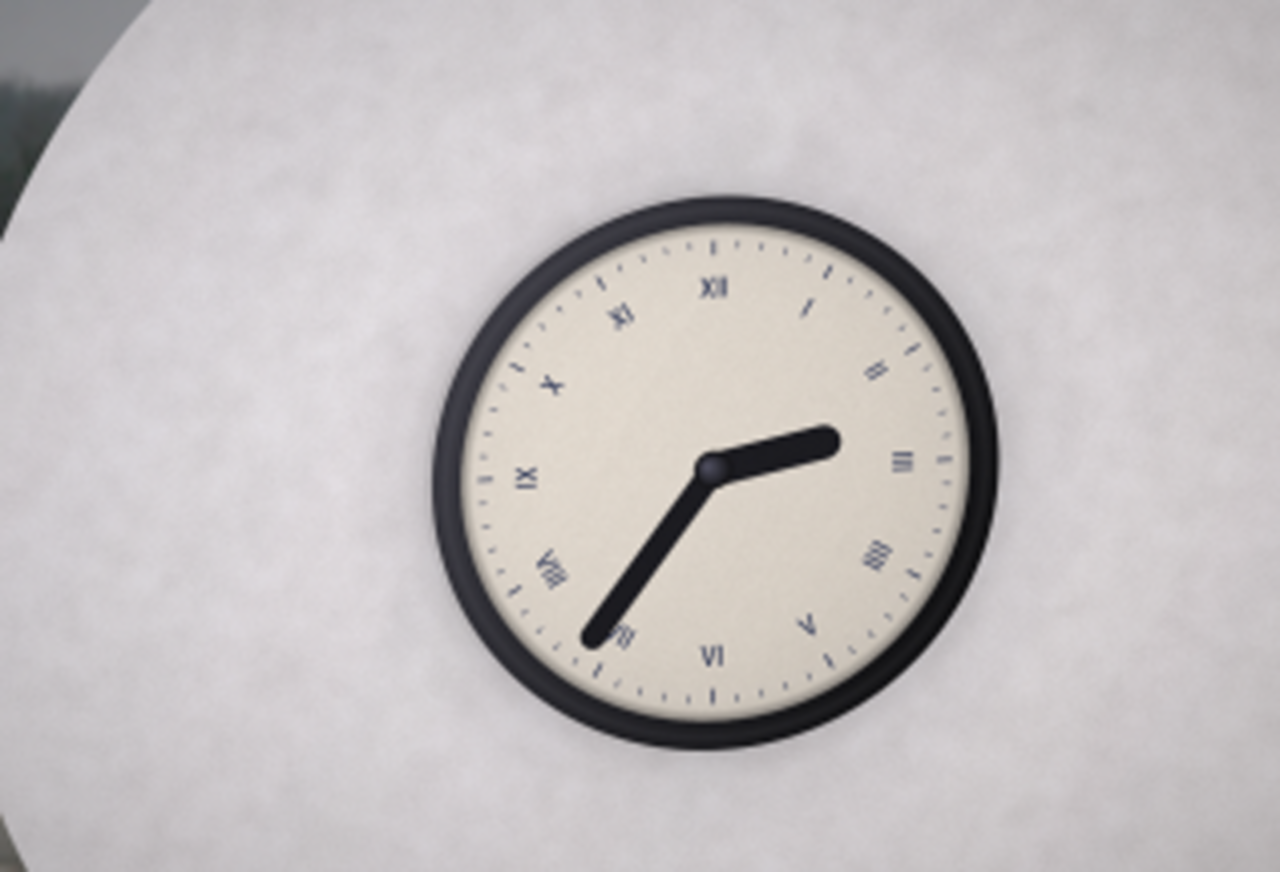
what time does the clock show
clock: 2:36
